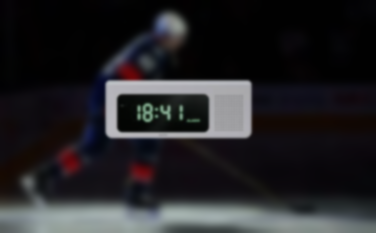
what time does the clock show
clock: 18:41
